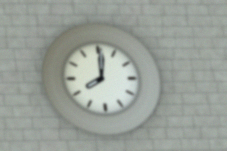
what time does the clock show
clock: 8:01
